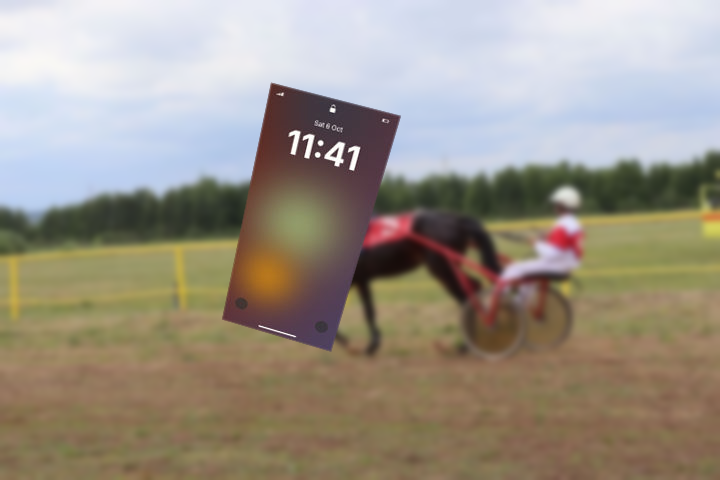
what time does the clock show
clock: 11:41
